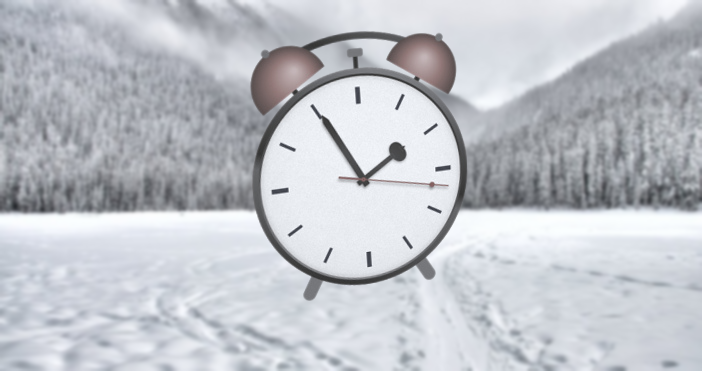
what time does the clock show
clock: 1:55:17
